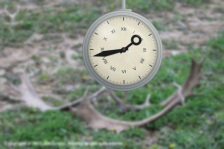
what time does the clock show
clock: 1:43
